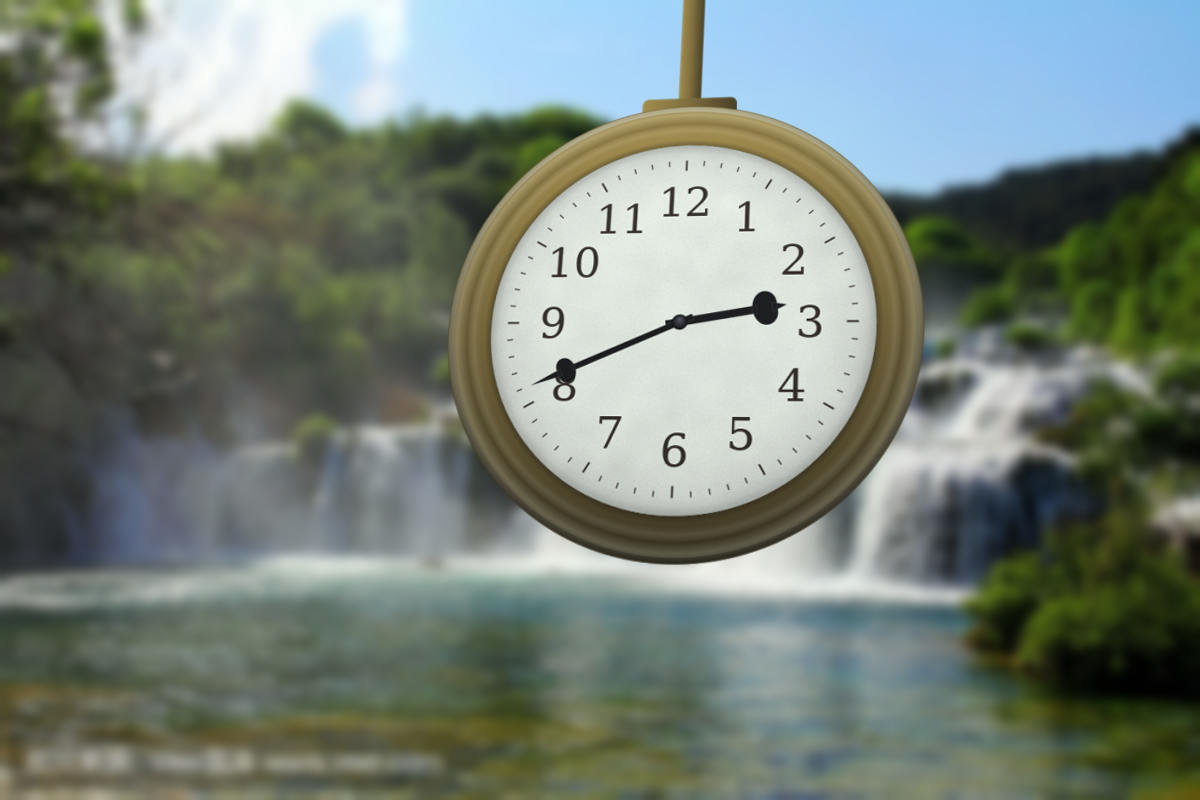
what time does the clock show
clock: 2:41
